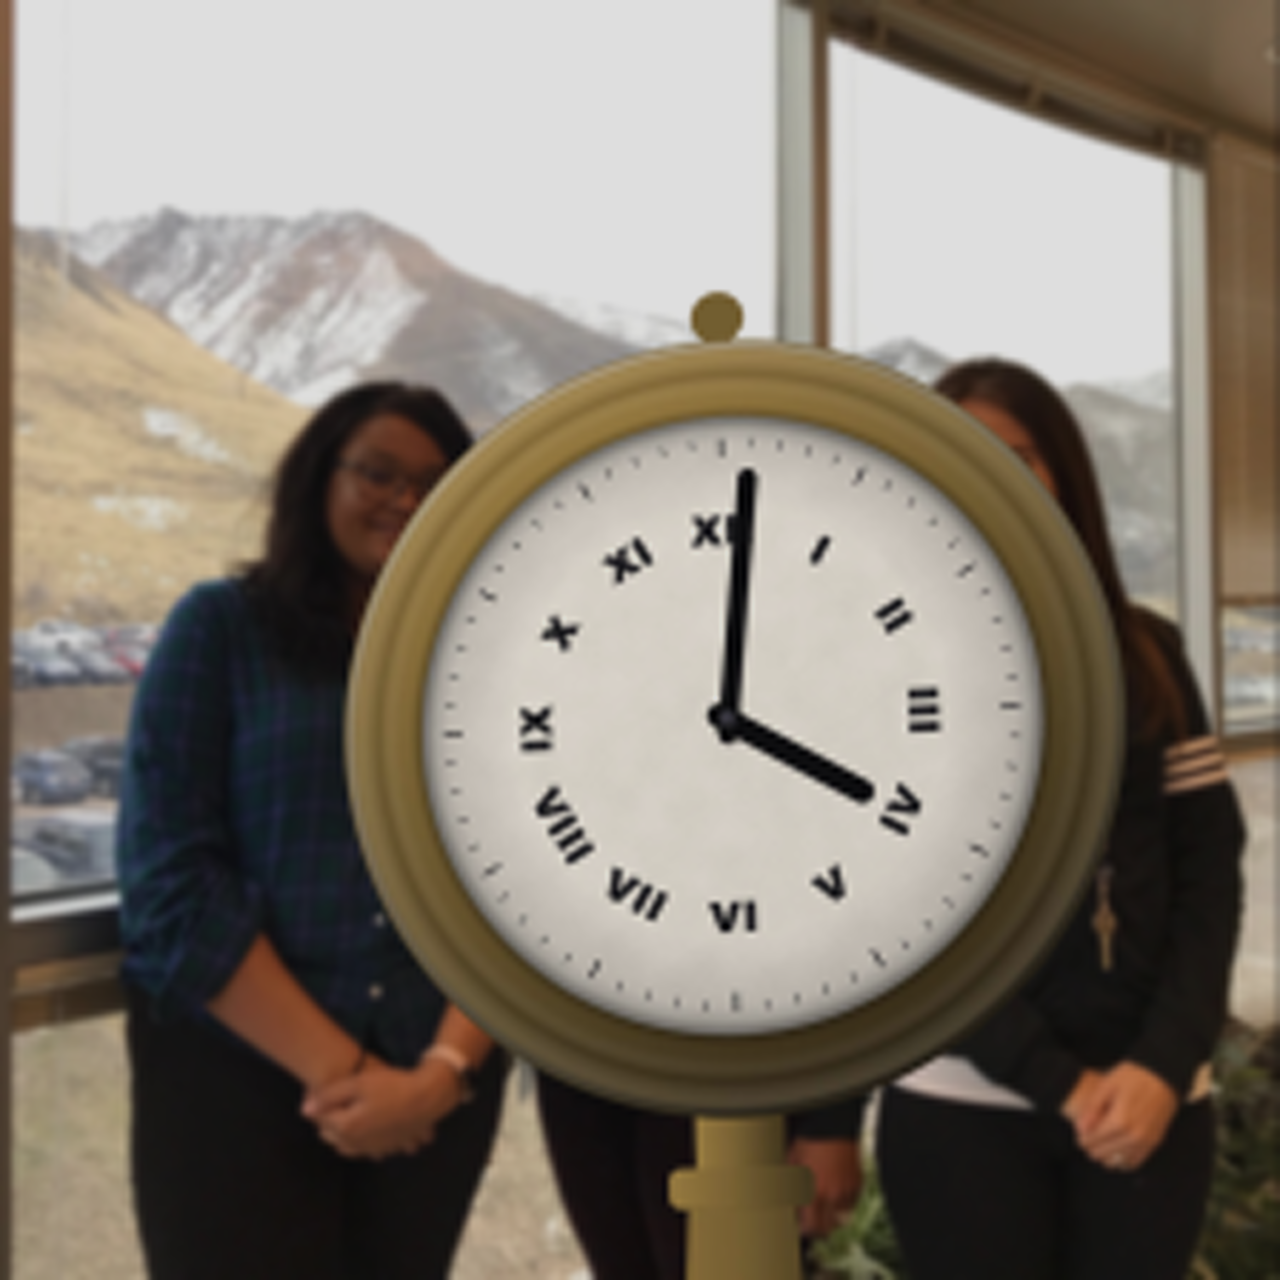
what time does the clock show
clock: 4:01
